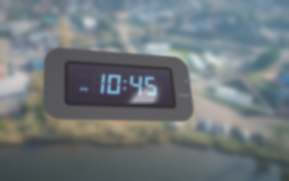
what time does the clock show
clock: 10:45
